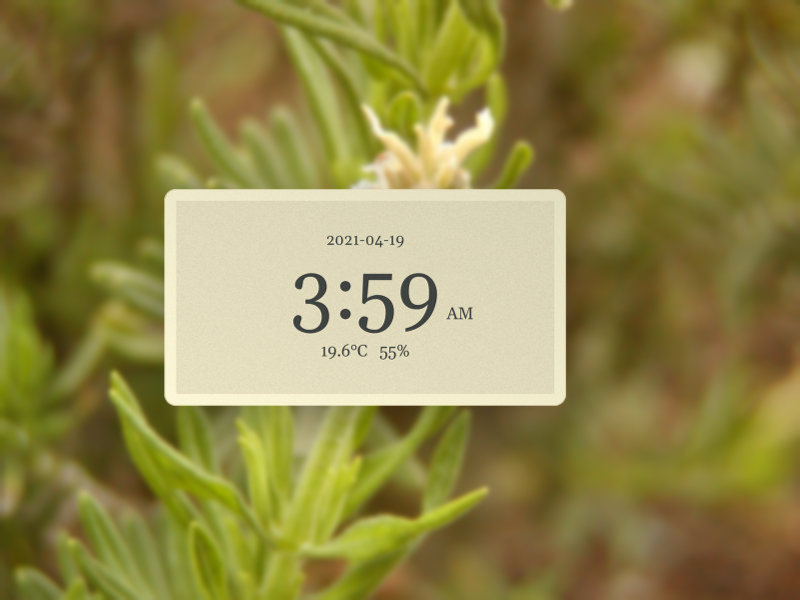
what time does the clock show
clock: 3:59
